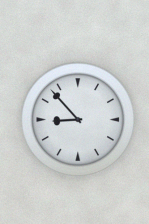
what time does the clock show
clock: 8:53
